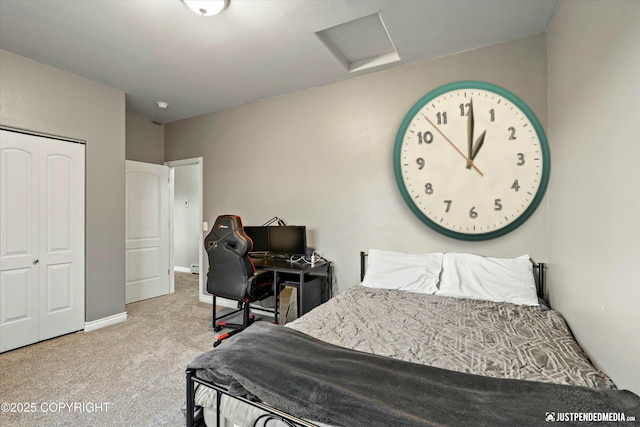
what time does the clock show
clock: 1:00:53
